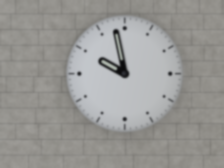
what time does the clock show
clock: 9:58
